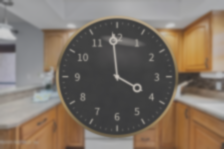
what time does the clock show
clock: 3:59
